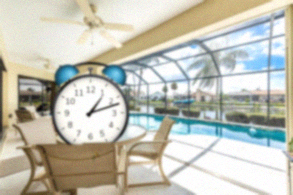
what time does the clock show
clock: 1:12
